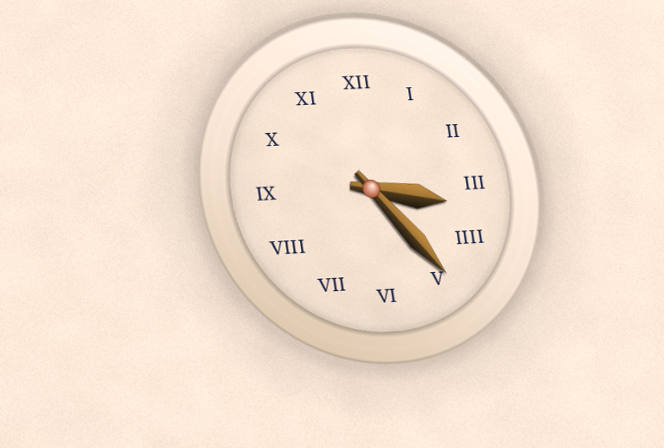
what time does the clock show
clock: 3:24
